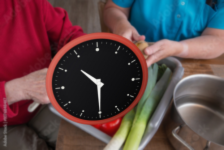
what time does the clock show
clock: 10:30
